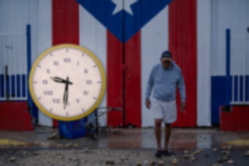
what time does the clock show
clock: 9:31
